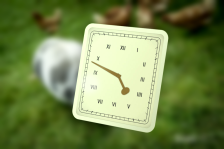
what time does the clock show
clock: 4:48
